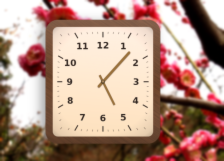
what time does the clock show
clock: 5:07
